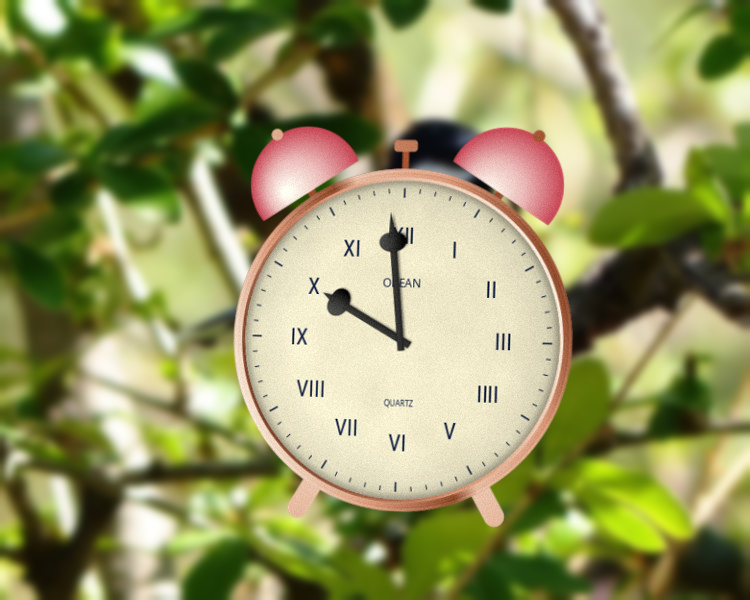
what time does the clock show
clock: 9:59
